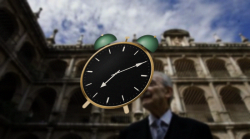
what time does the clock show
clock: 7:10
